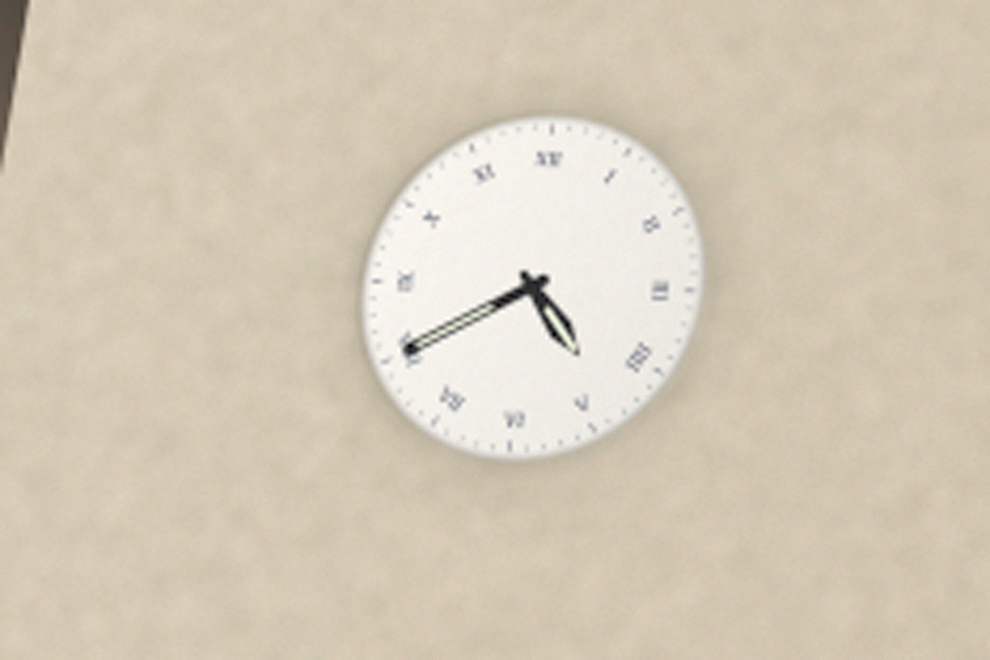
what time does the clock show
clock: 4:40
